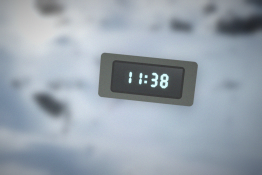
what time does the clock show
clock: 11:38
